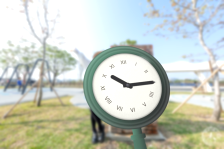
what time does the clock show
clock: 10:15
